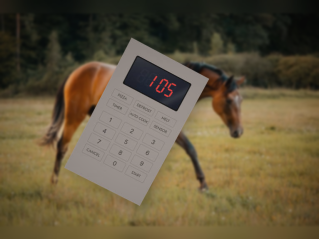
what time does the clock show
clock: 1:05
